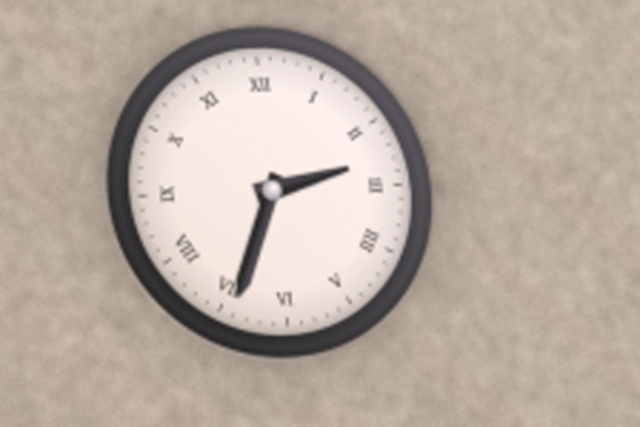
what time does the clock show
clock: 2:34
